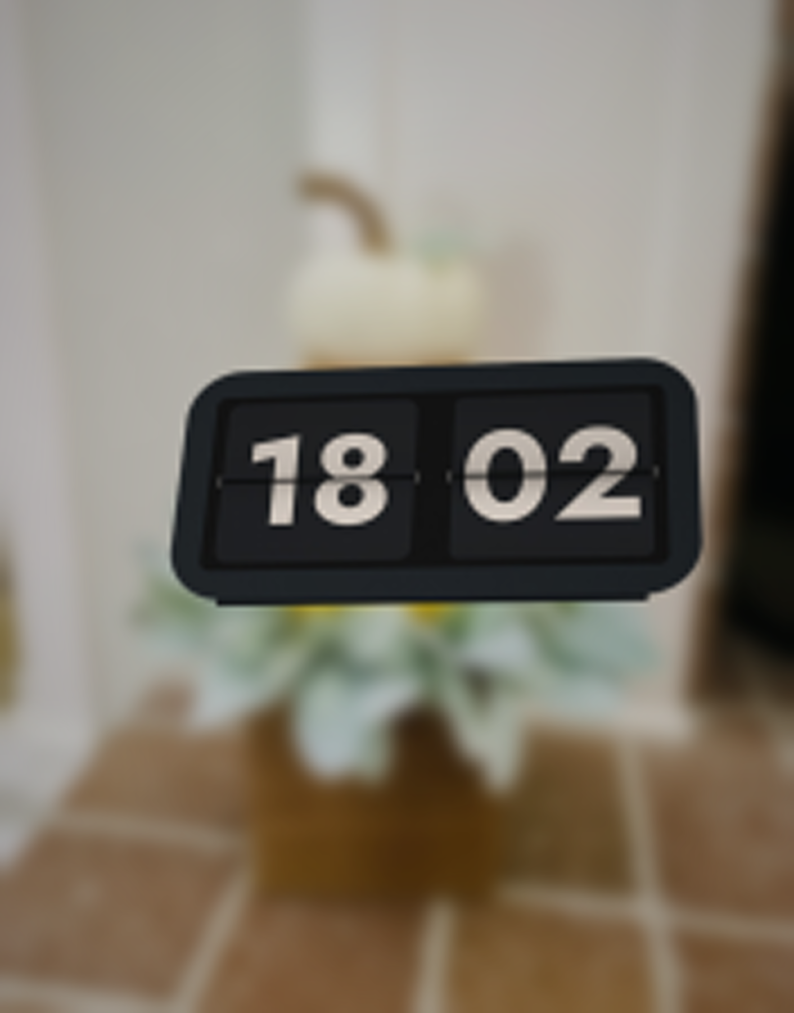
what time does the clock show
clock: 18:02
